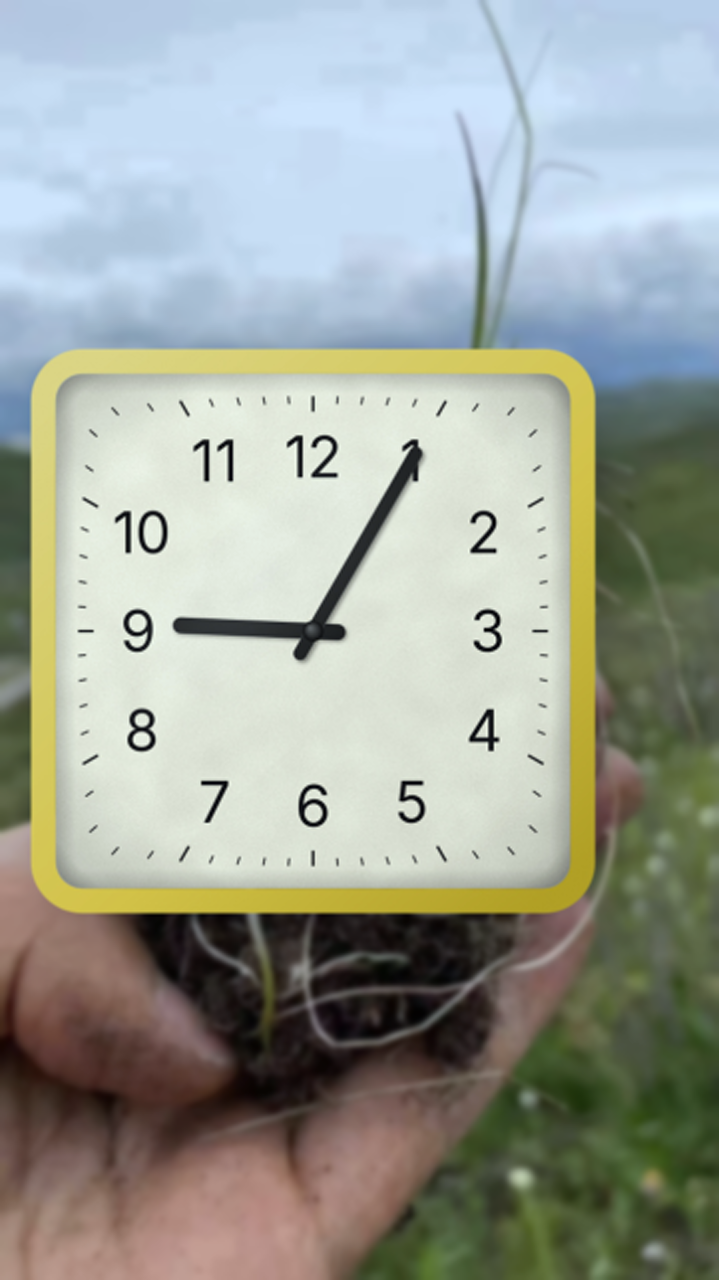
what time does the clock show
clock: 9:05
